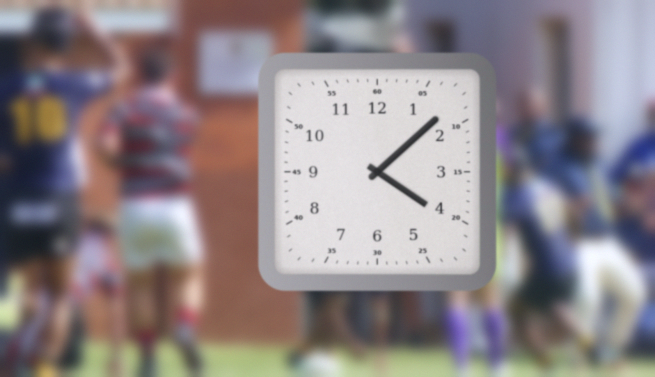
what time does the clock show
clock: 4:08
